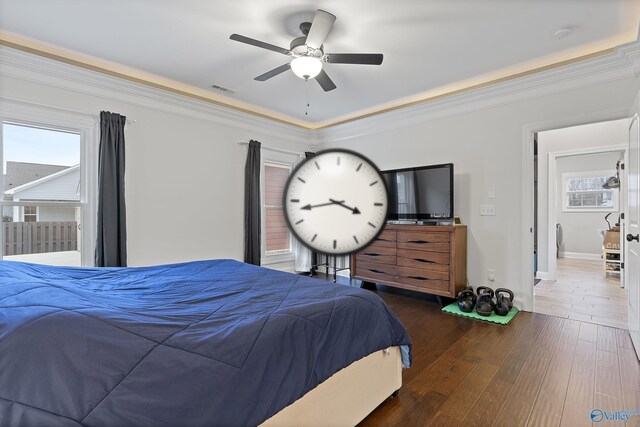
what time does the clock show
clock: 3:43
